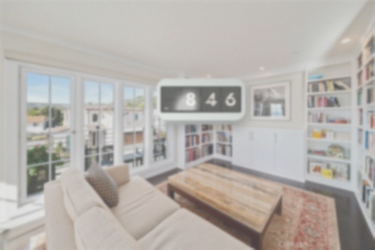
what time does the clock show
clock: 8:46
